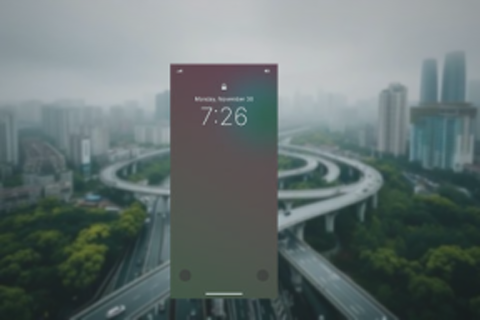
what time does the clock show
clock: 7:26
